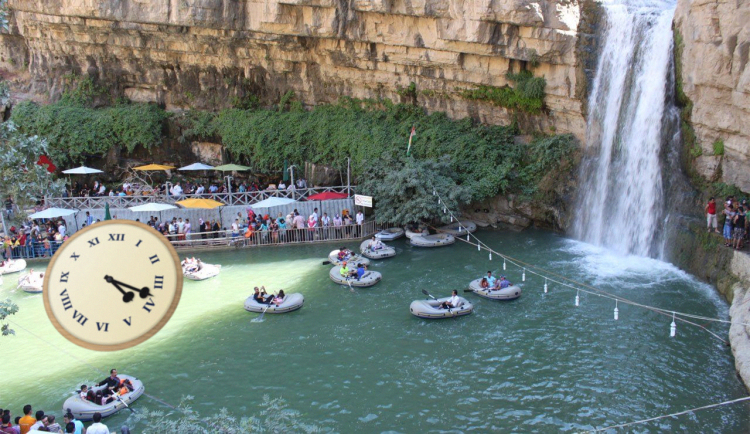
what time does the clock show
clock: 4:18
